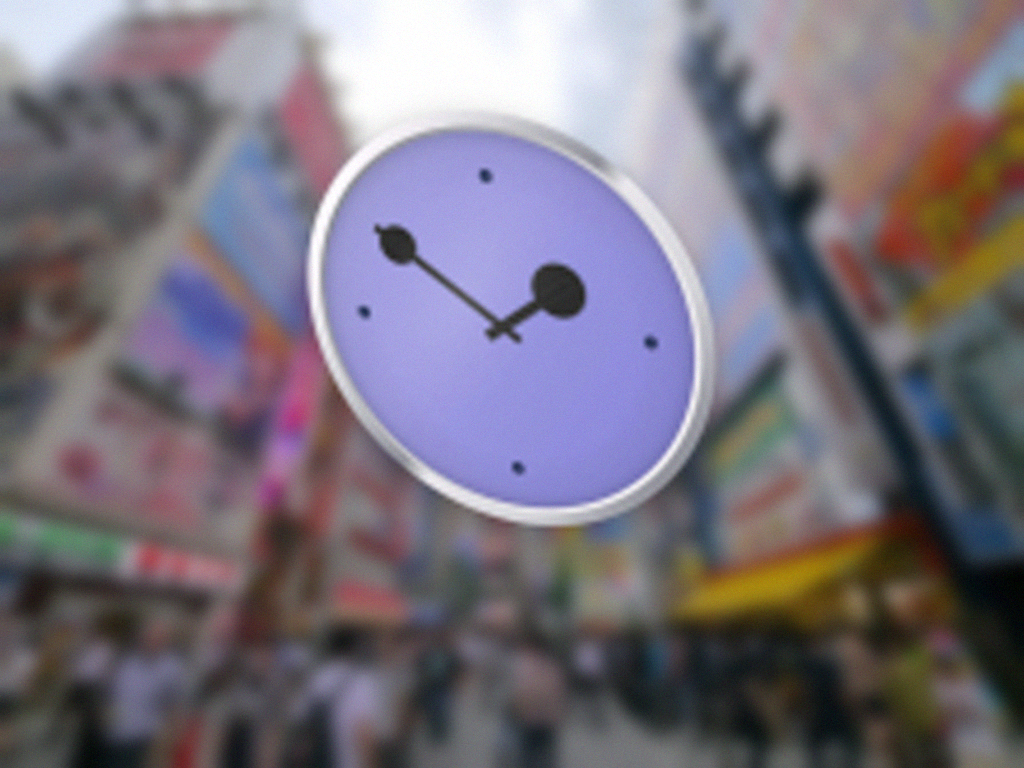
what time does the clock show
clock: 1:51
